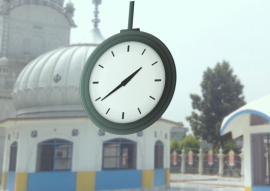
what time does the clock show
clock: 1:39
